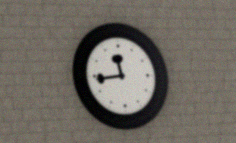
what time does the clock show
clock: 11:44
